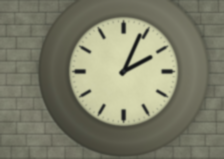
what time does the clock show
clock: 2:04
